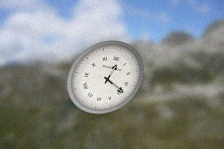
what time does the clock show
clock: 12:19
